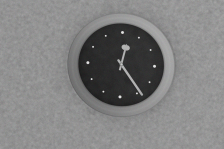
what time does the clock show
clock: 12:24
